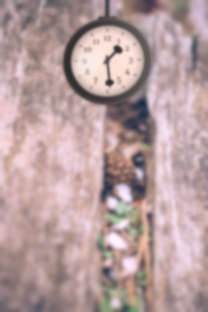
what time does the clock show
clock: 1:29
